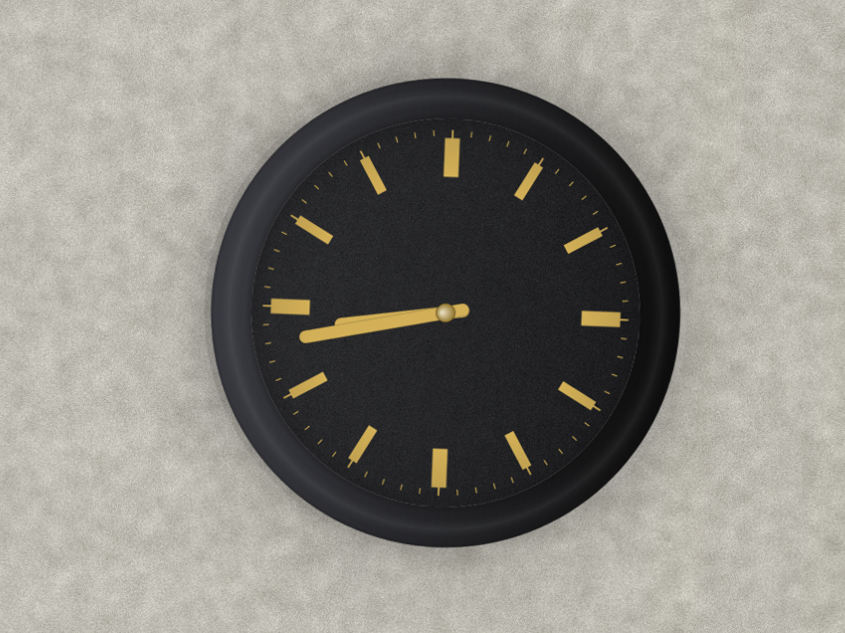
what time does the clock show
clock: 8:43
